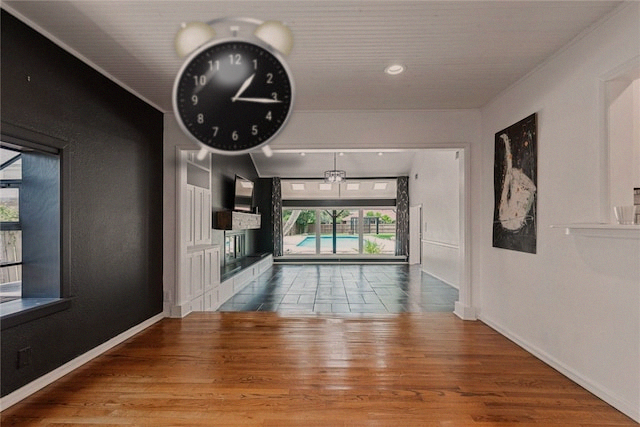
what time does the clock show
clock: 1:16
